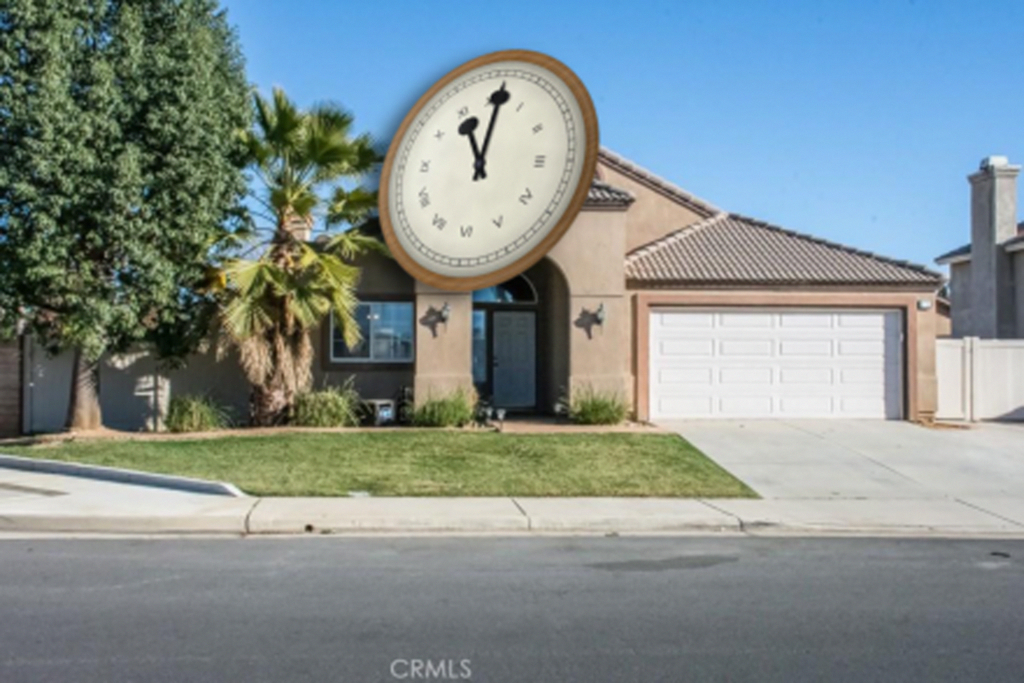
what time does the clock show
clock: 11:01
